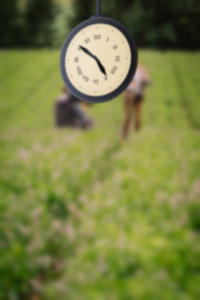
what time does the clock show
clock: 4:51
